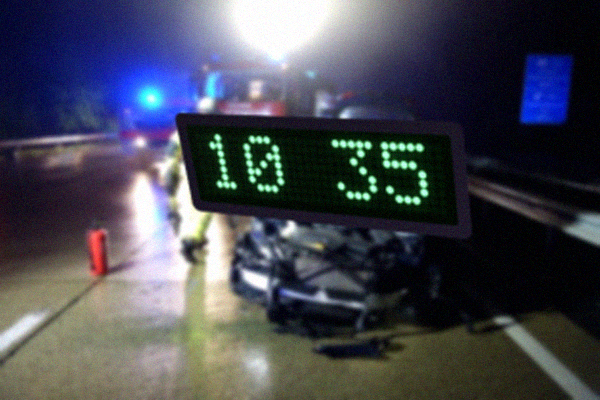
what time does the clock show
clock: 10:35
